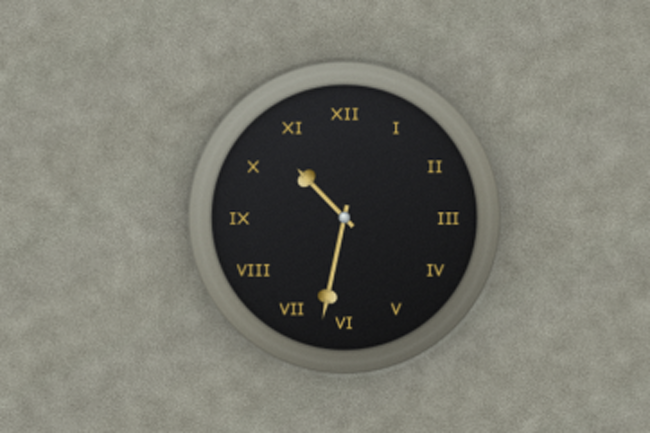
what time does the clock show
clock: 10:32
